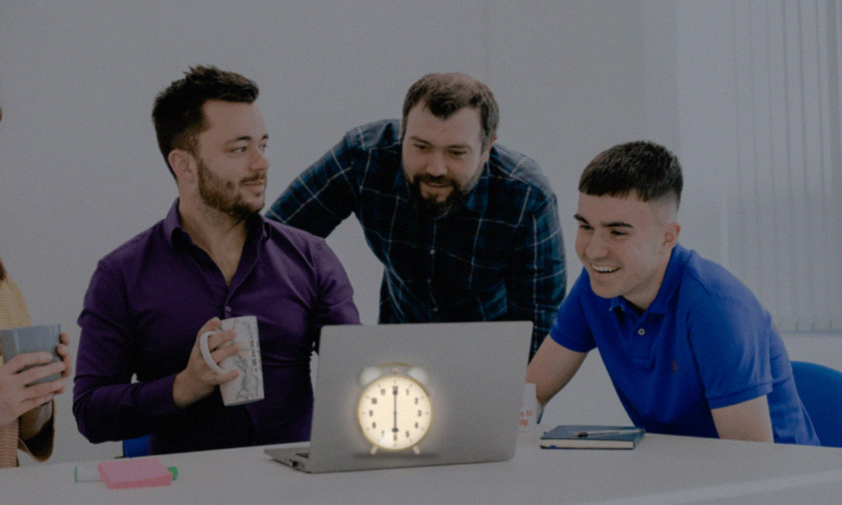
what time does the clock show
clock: 6:00
